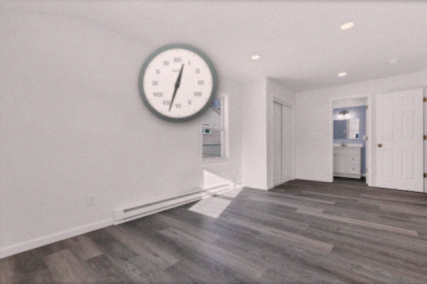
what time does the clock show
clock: 12:33
